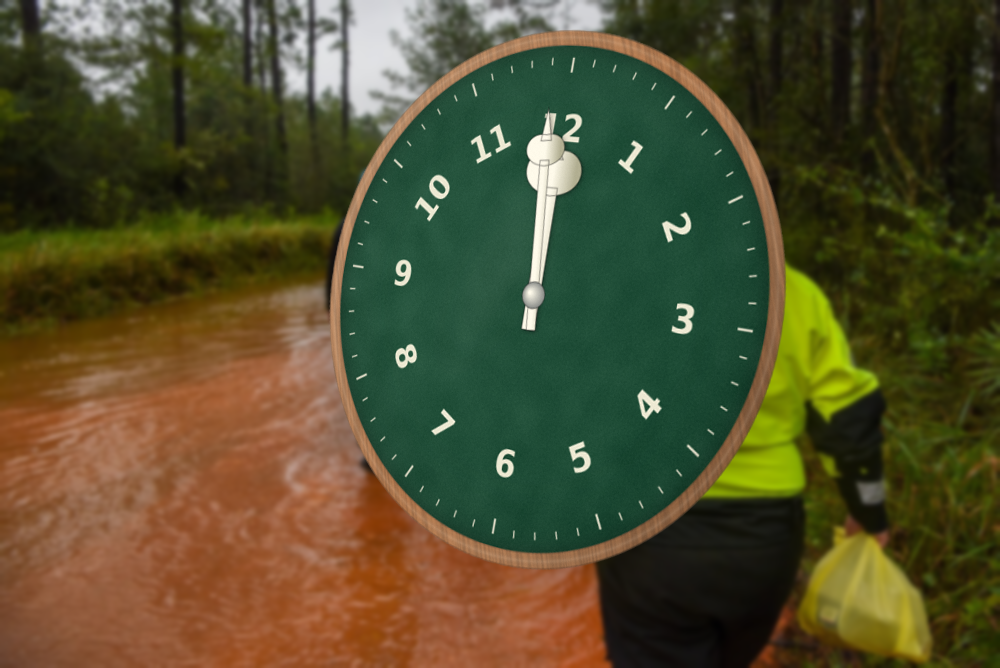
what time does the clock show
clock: 11:59
